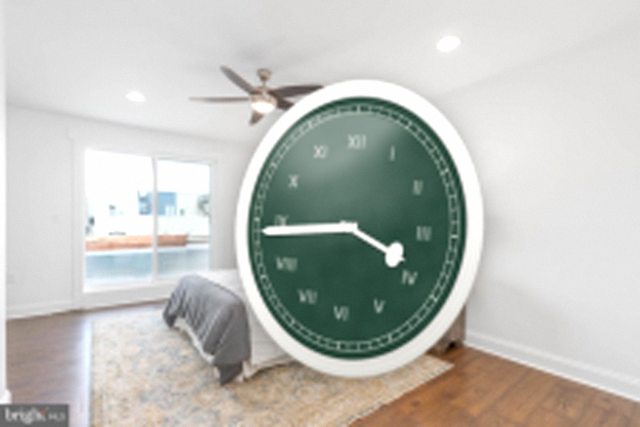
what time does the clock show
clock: 3:44
